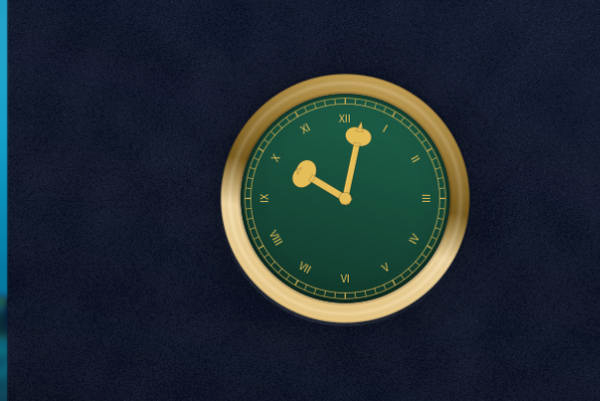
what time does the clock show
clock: 10:02
